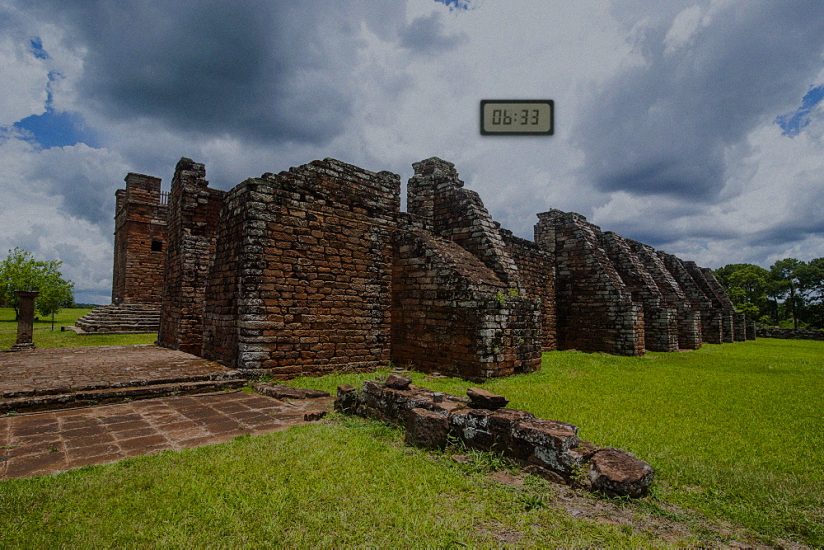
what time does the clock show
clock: 6:33
